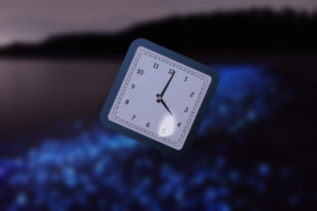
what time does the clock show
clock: 4:01
